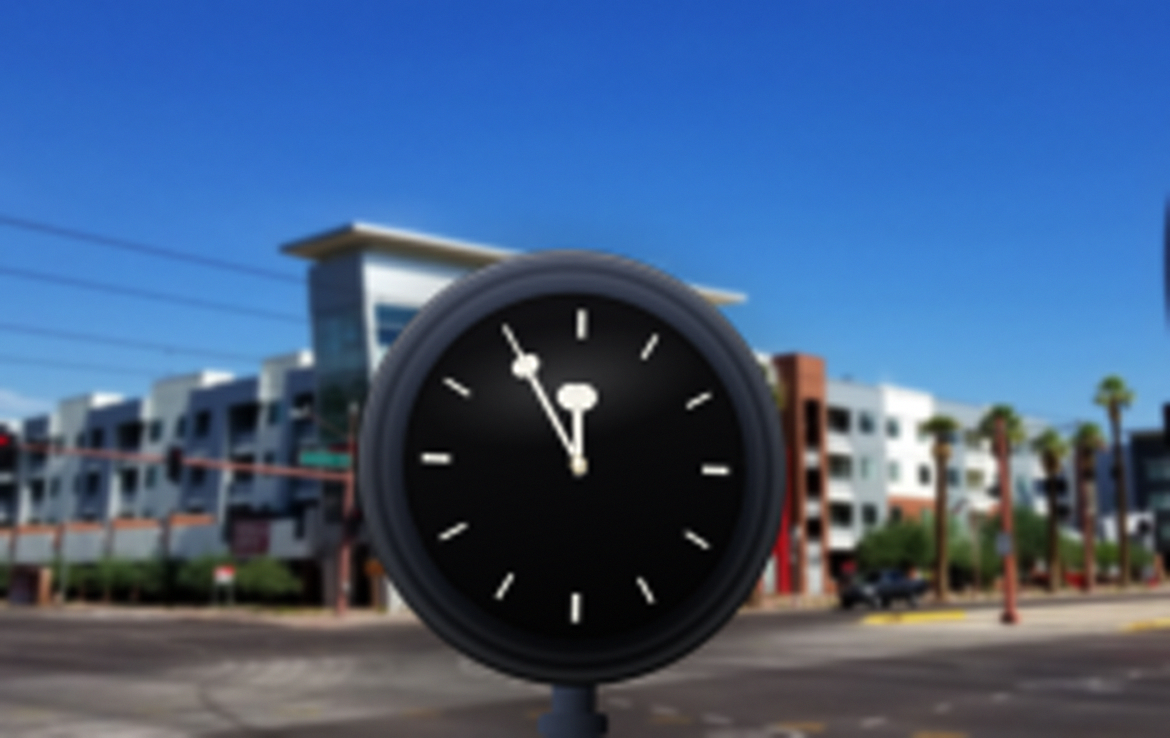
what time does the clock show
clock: 11:55
